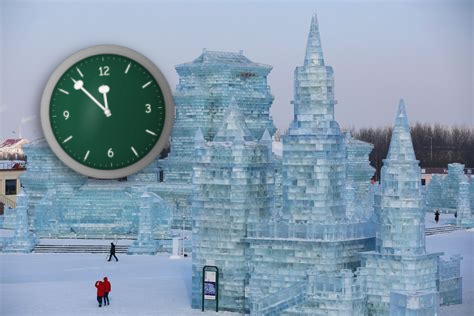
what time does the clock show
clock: 11:53
